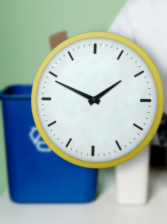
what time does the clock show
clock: 1:49
